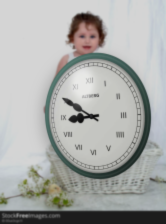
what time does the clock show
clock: 8:50
